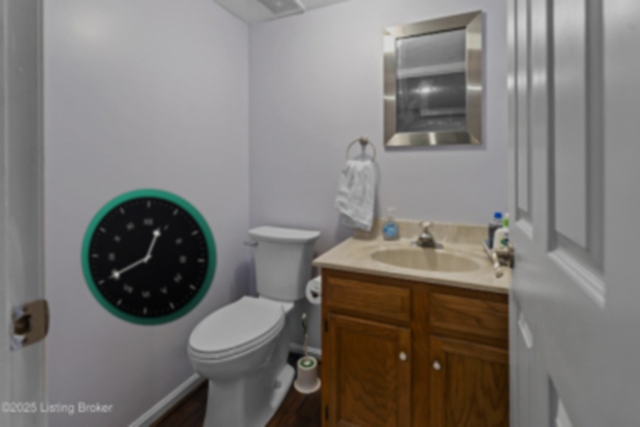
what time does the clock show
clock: 12:40
